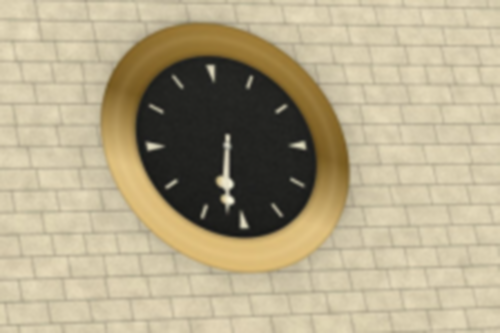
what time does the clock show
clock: 6:32
